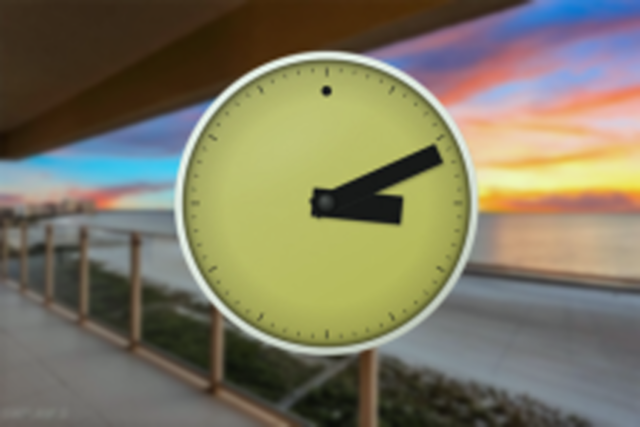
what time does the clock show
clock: 3:11
